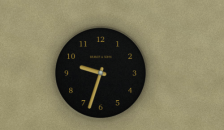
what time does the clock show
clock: 9:33
